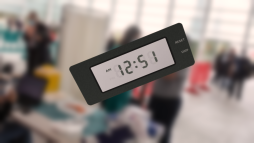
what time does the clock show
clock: 12:51
